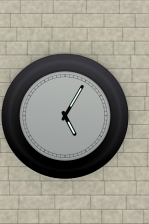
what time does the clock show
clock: 5:05
